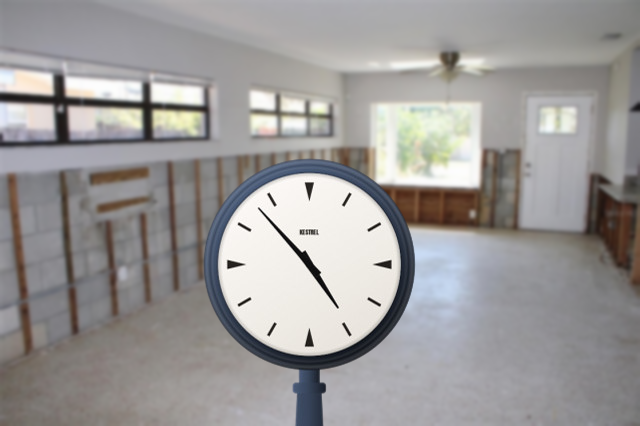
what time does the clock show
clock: 4:53
